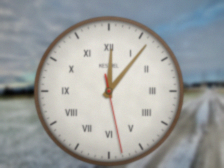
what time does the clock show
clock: 12:06:28
